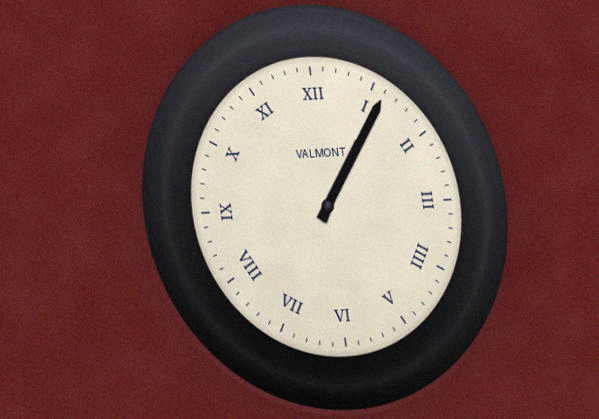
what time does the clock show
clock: 1:06
